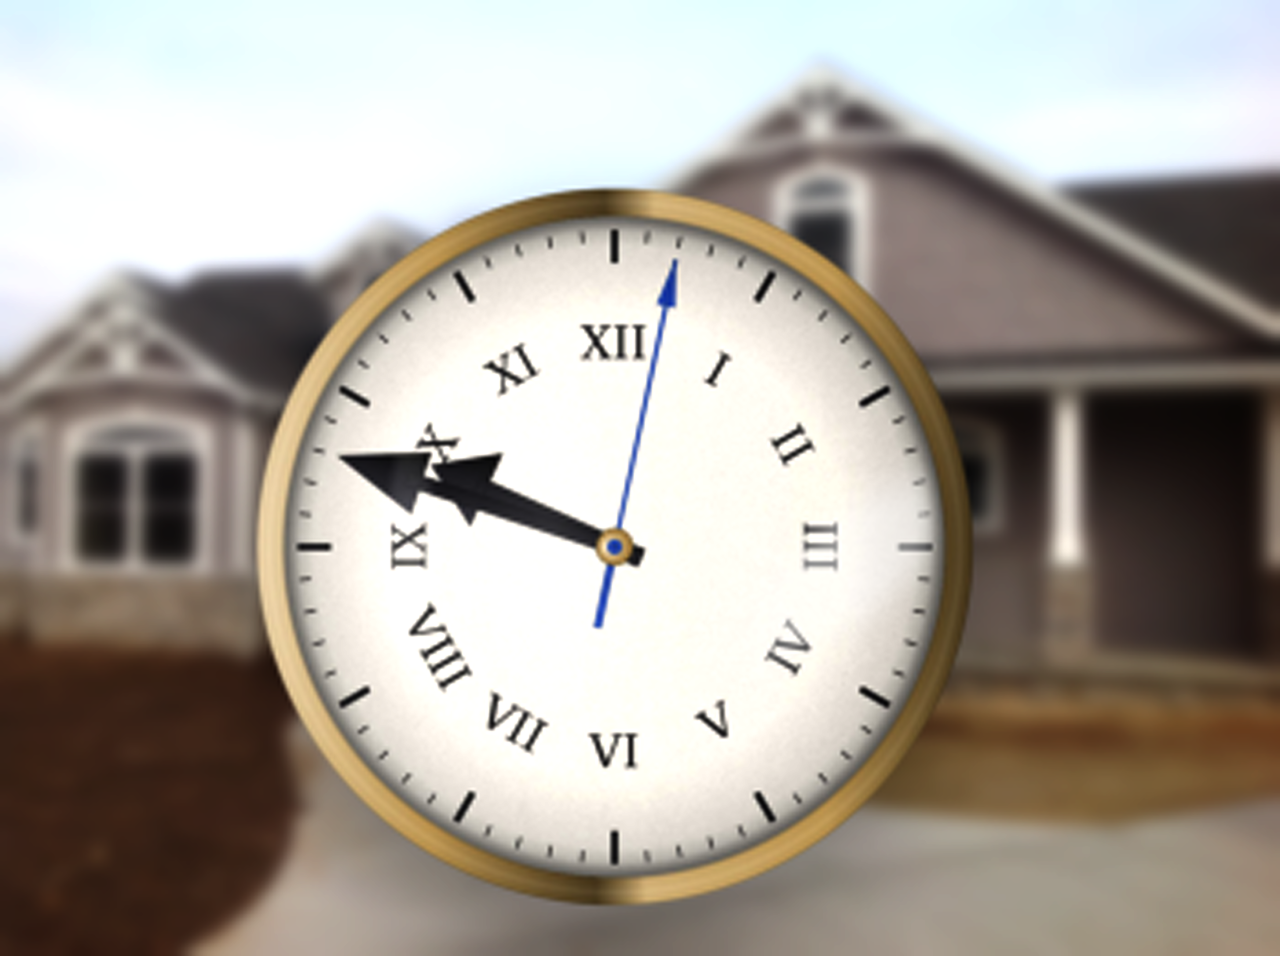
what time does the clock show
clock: 9:48:02
